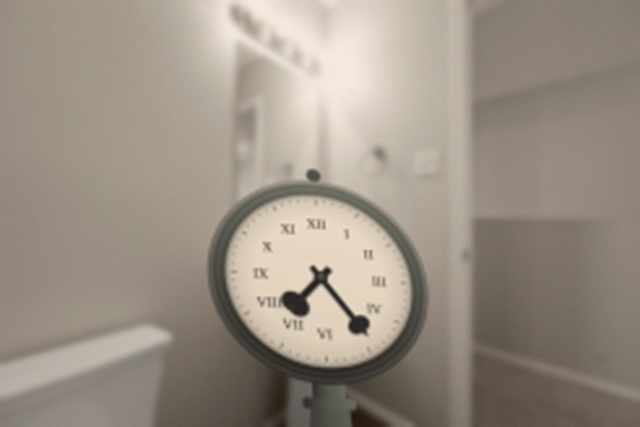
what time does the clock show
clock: 7:24
